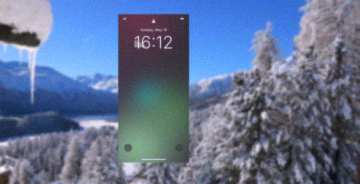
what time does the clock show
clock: 16:12
